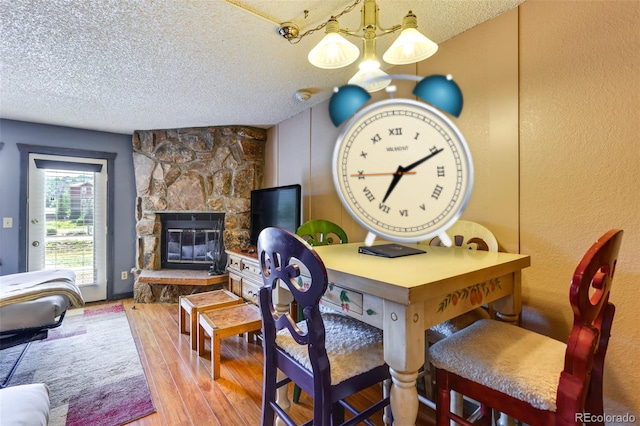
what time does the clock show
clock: 7:10:45
